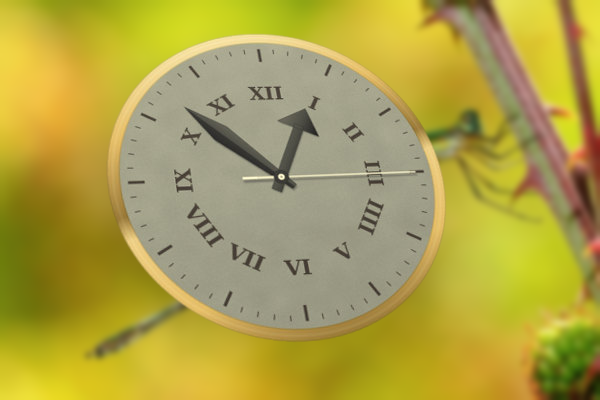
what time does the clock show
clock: 12:52:15
